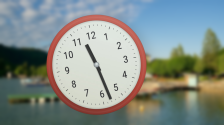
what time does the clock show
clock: 11:28
